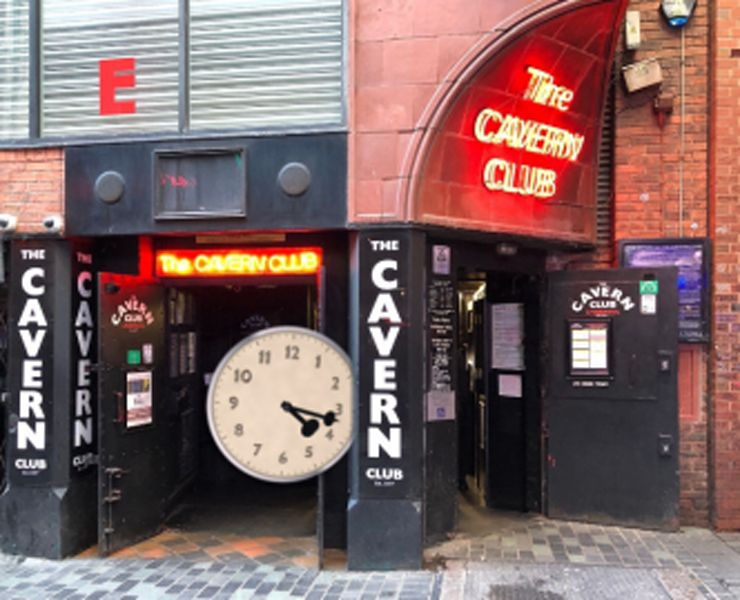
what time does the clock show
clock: 4:17
